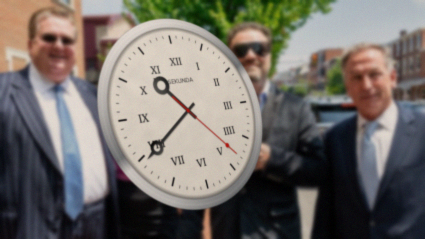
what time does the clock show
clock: 10:39:23
